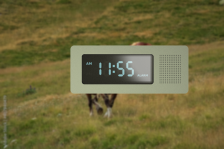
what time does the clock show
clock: 11:55
